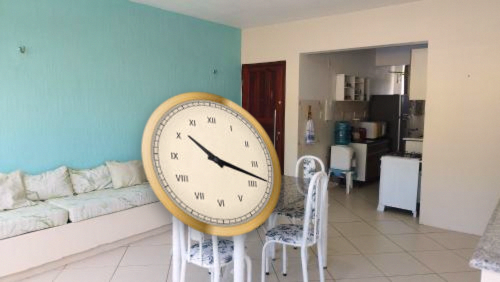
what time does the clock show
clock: 10:18
